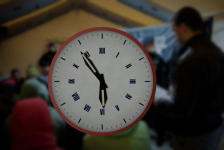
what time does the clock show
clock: 5:54
